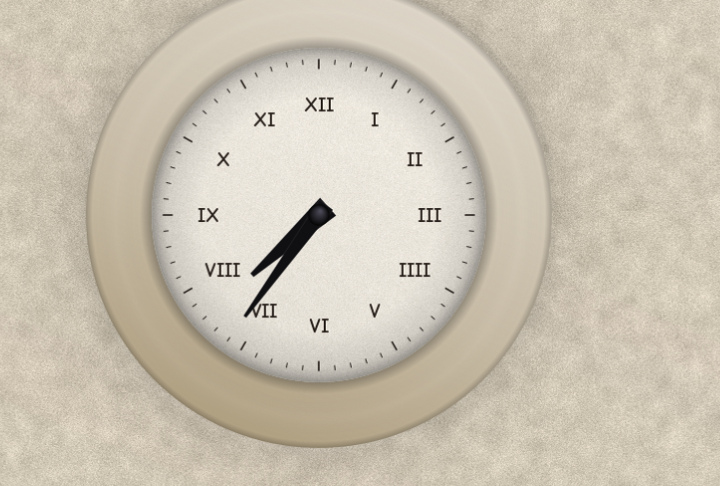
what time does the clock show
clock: 7:36
